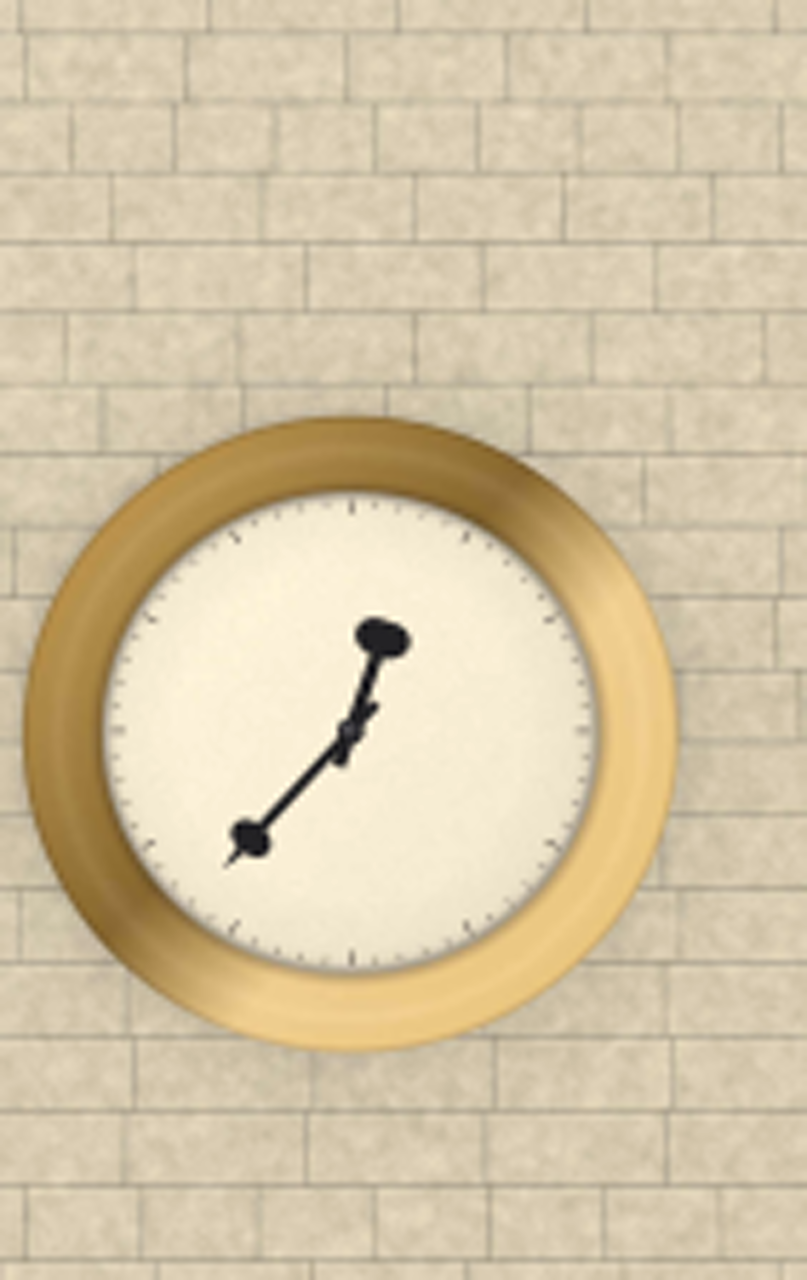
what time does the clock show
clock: 12:37
